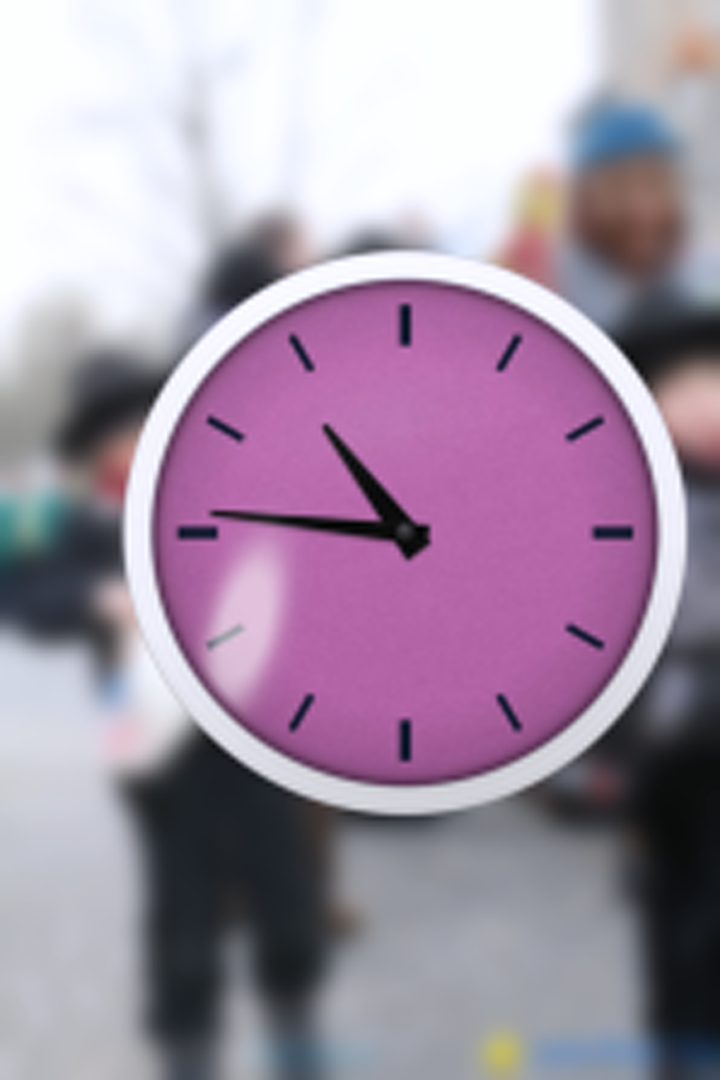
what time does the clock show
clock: 10:46
